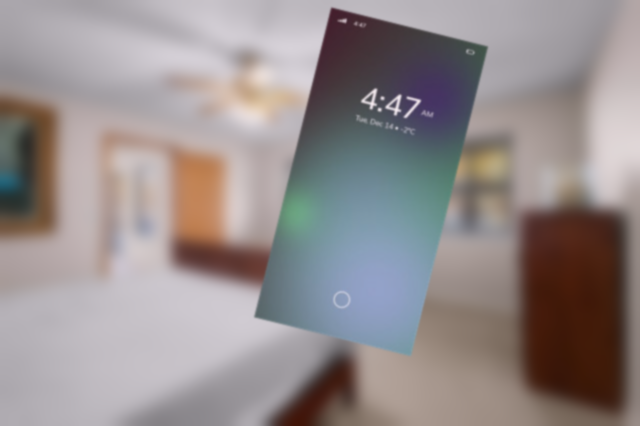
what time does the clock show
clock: 4:47
